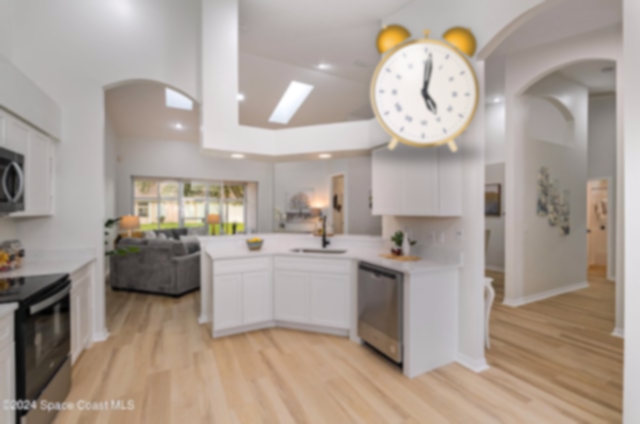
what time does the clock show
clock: 5:01
